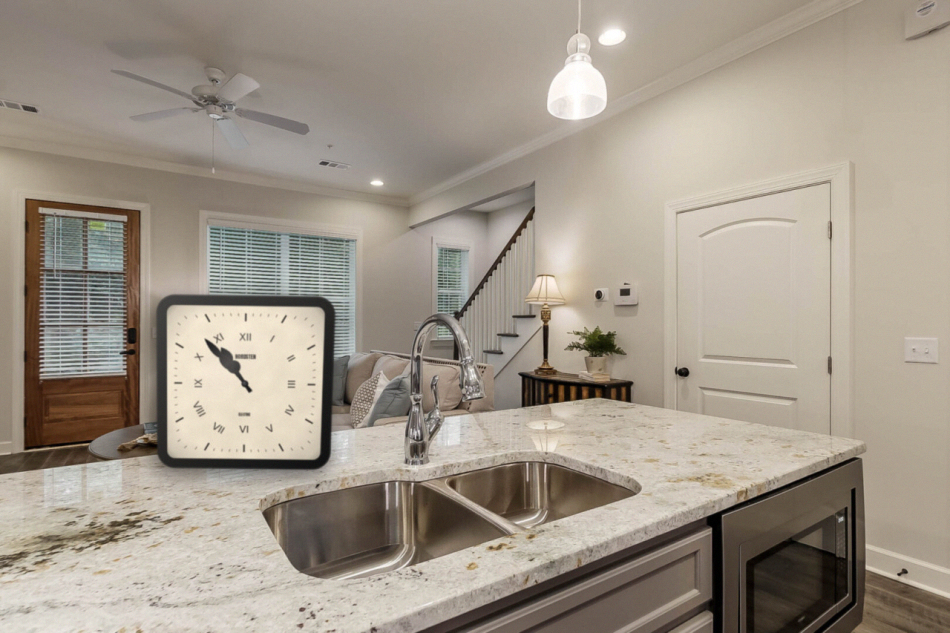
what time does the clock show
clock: 10:53
